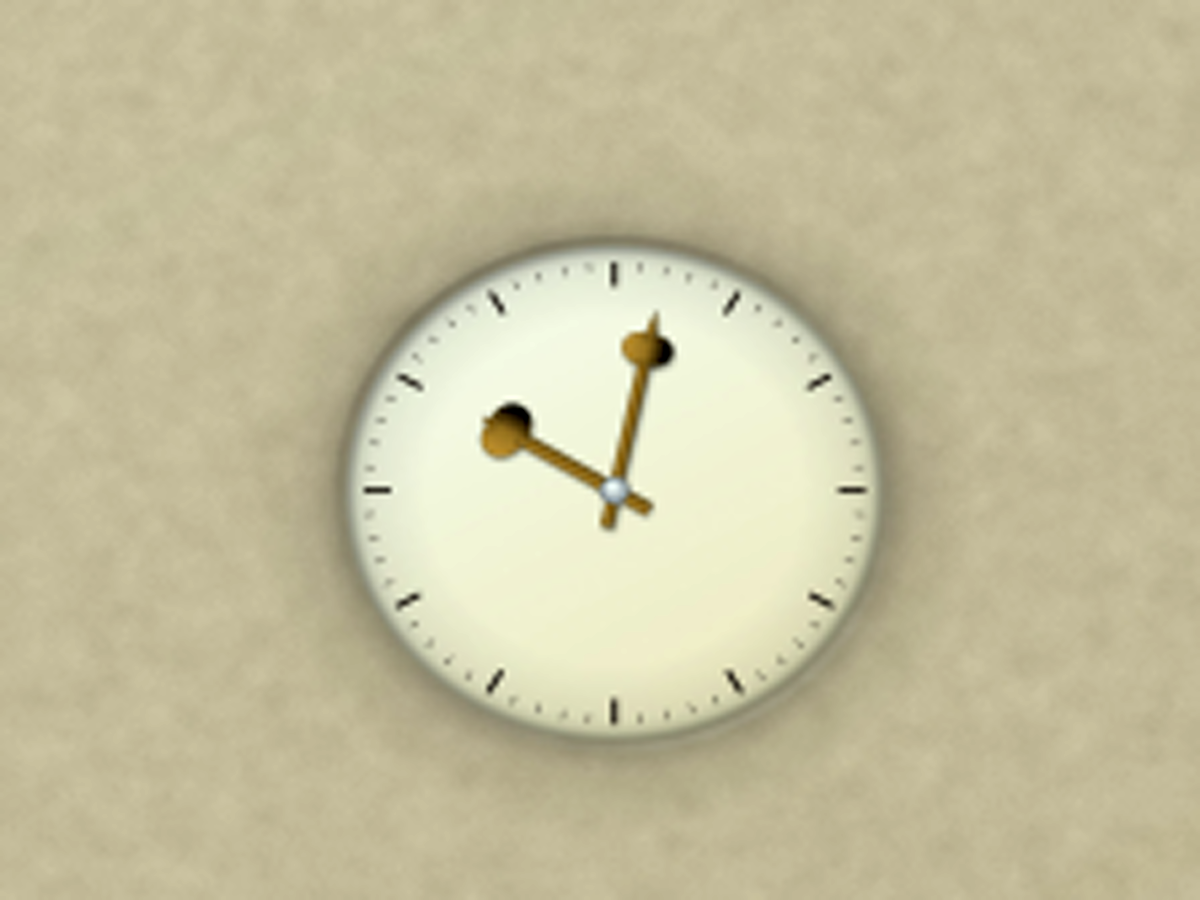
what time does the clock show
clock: 10:02
